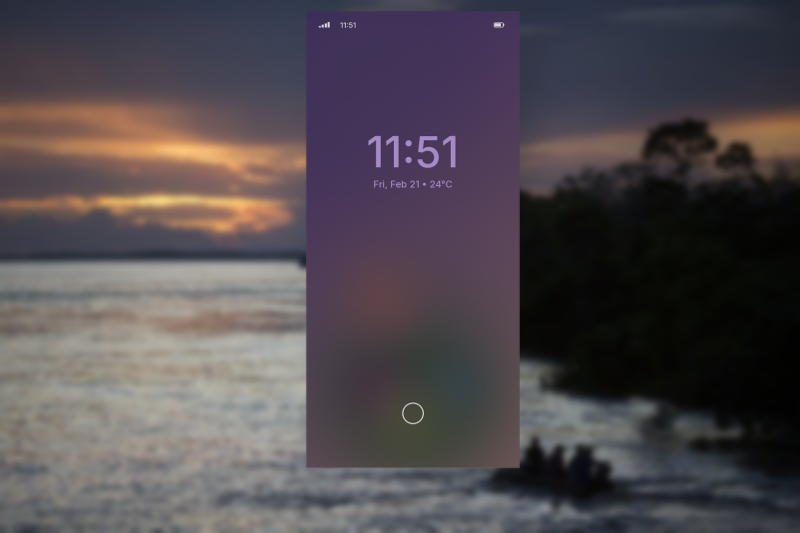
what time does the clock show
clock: 11:51
